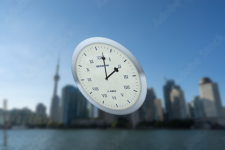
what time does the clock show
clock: 2:02
